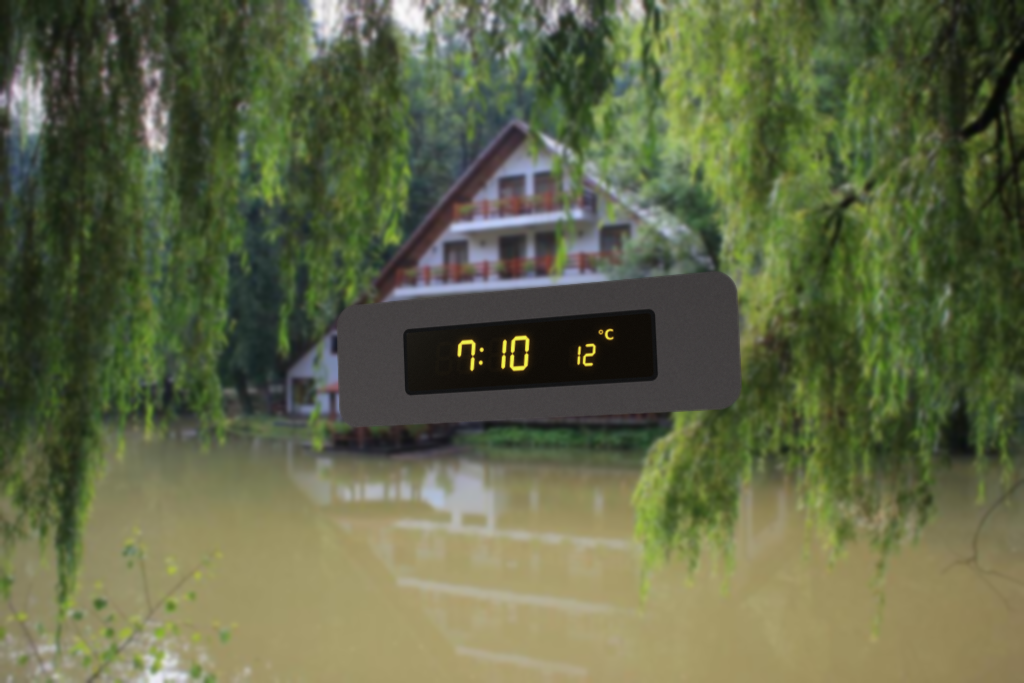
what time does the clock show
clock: 7:10
